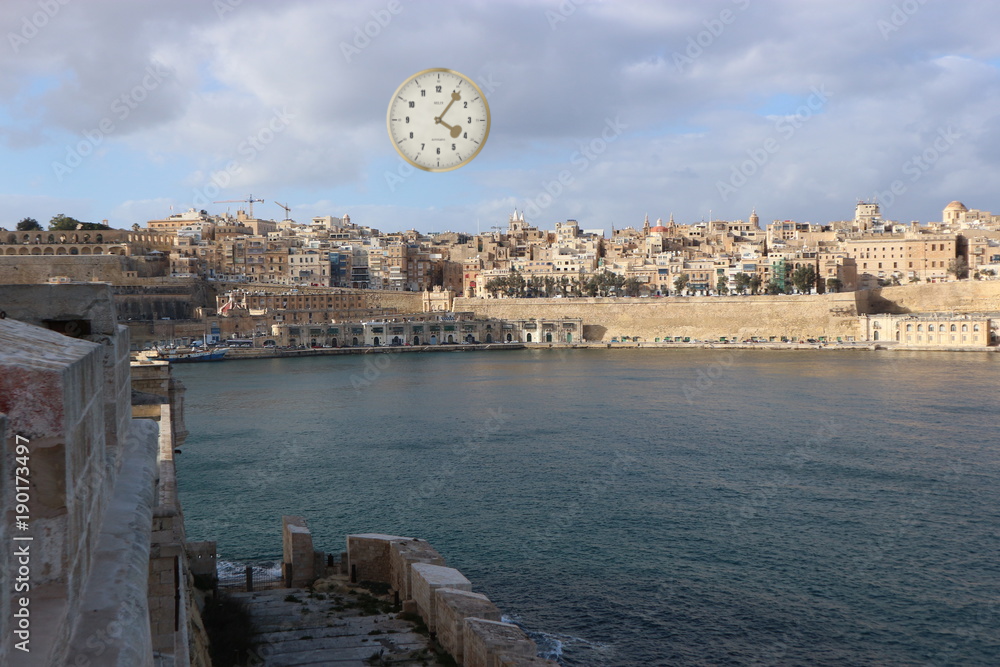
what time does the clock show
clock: 4:06
